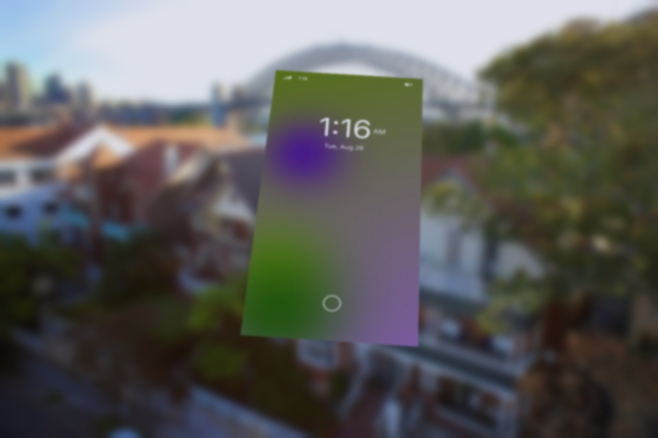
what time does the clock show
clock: 1:16
